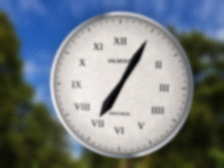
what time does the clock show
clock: 7:05
